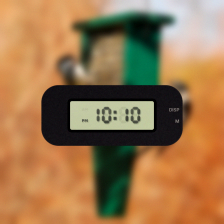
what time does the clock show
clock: 10:10
